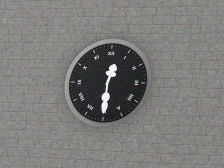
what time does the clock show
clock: 12:30
